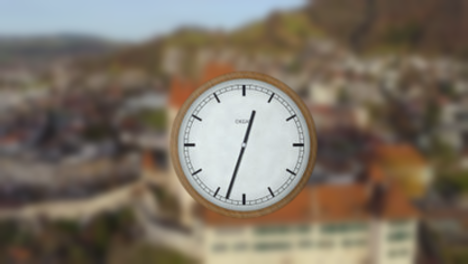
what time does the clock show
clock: 12:33
